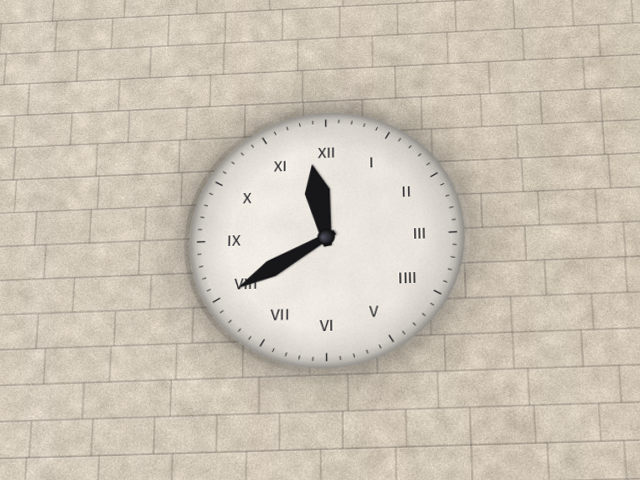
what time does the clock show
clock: 11:40
